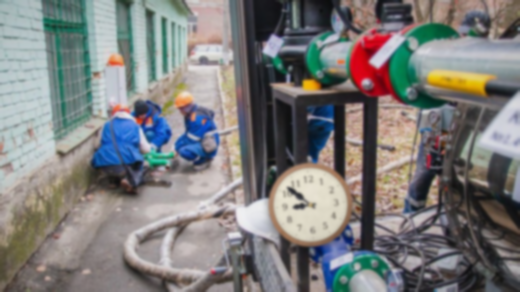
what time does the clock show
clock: 8:52
